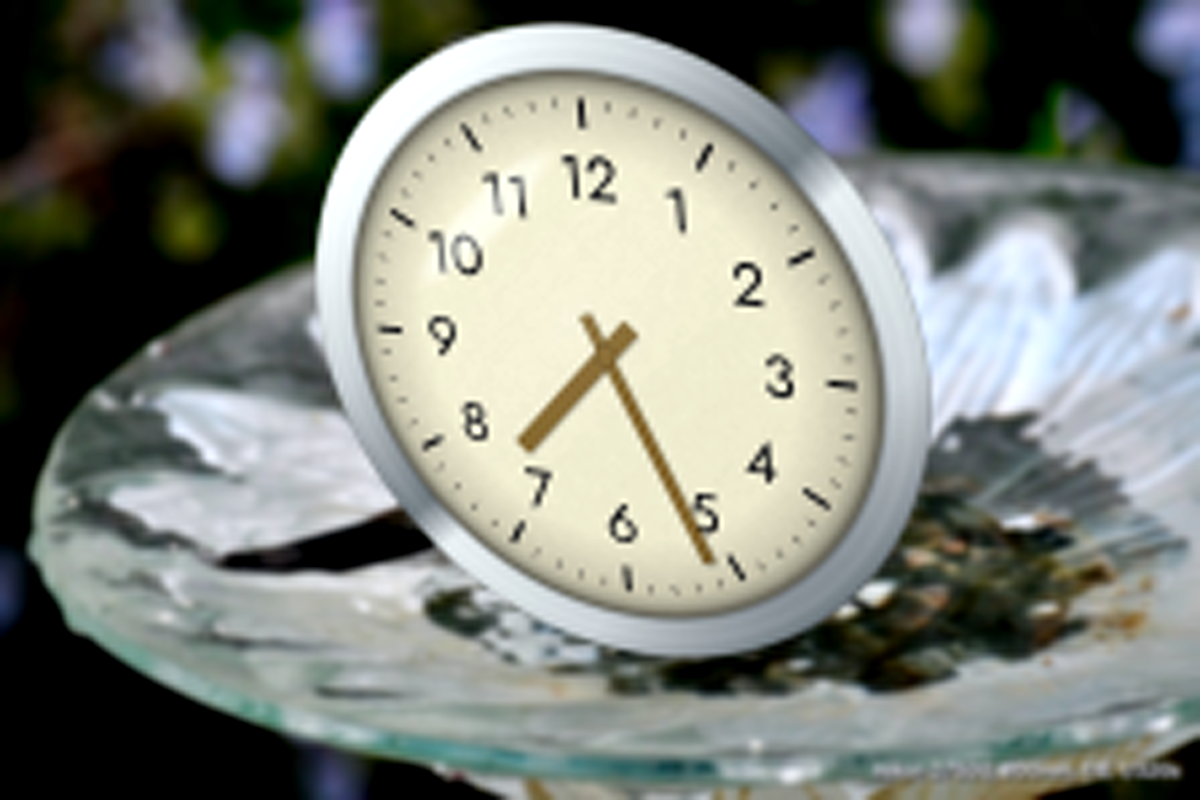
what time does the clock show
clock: 7:26
